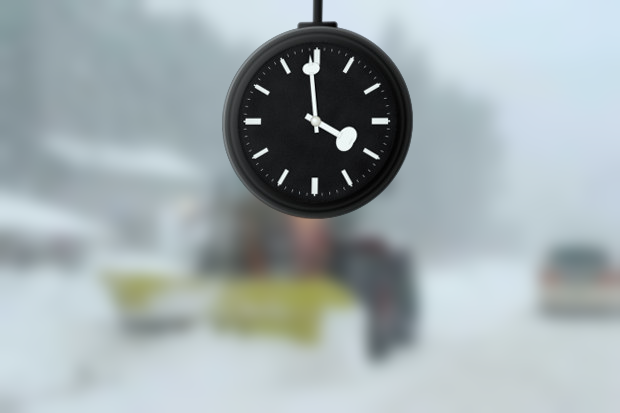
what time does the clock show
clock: 3:59
